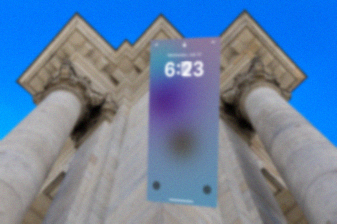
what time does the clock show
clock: 6:23
